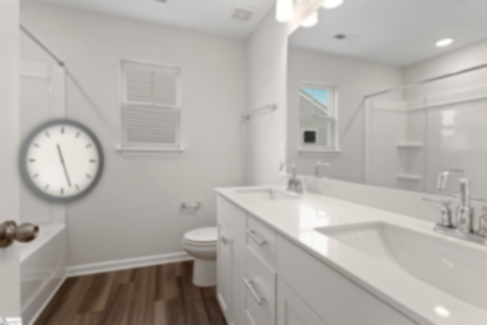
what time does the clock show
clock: 11:27
